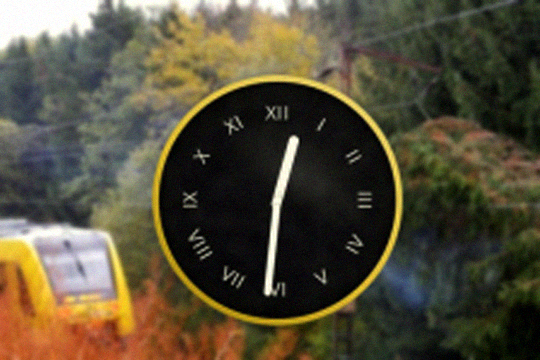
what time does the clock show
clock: 12:31
